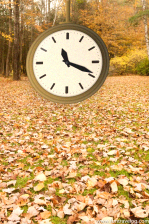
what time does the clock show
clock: 11:19
